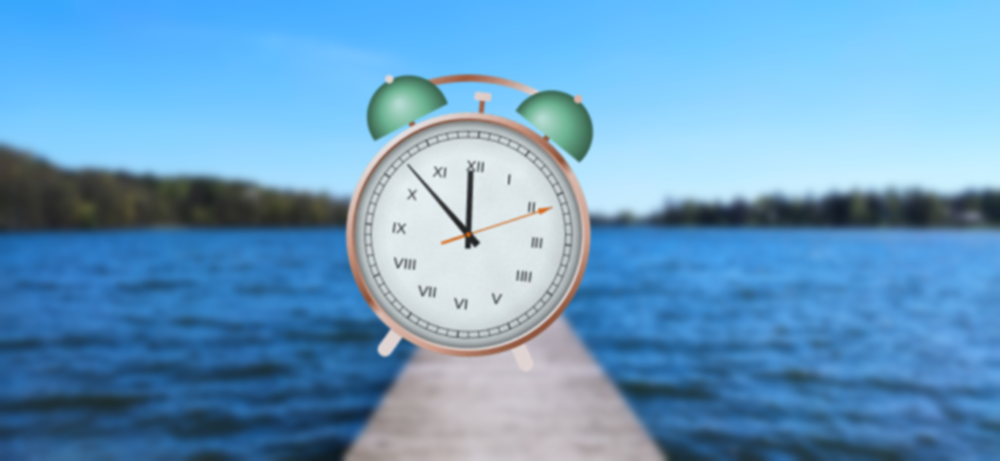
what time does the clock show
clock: 11:52:11
